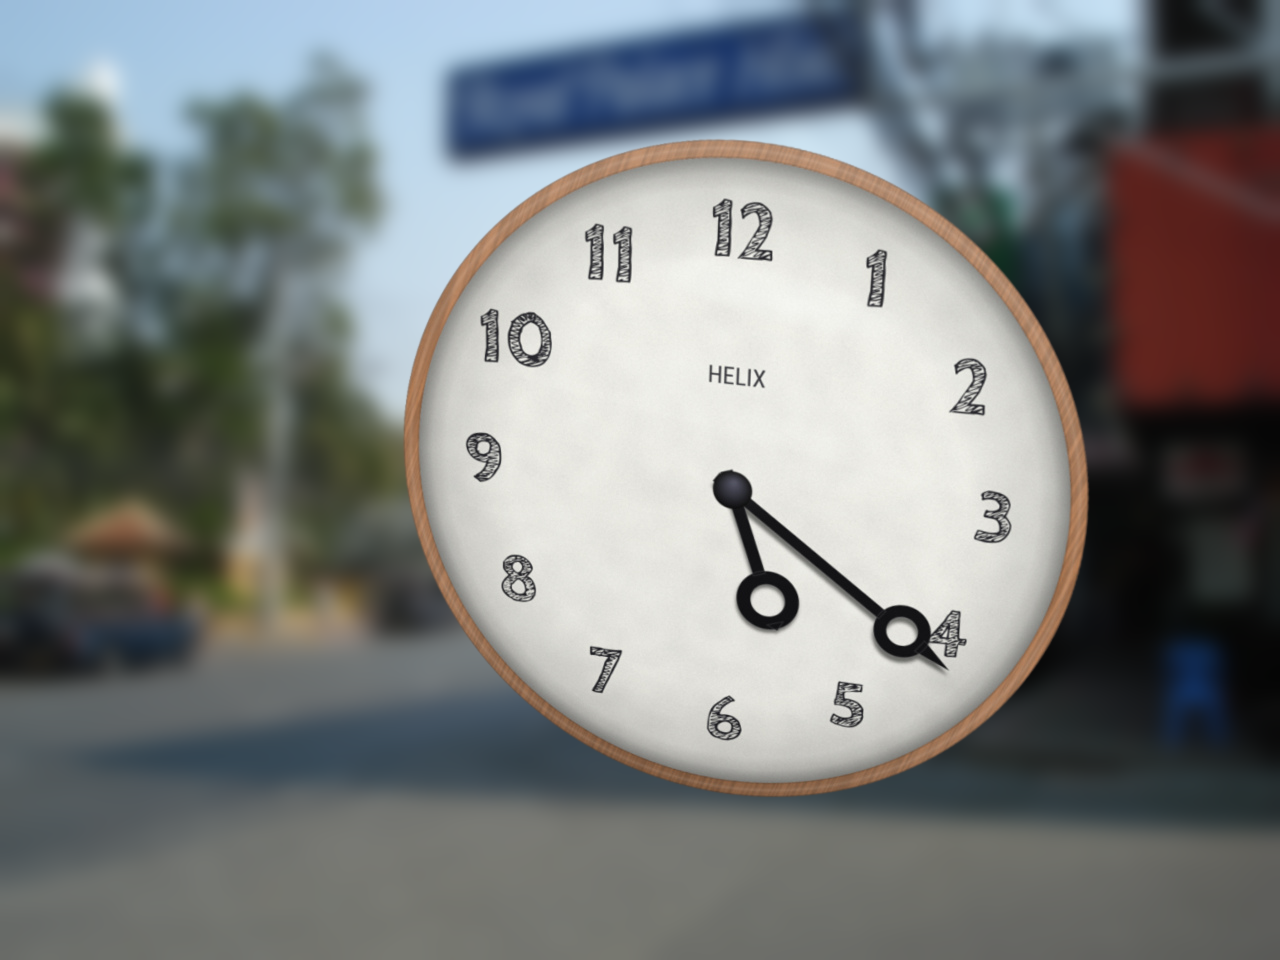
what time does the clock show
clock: 5:21
